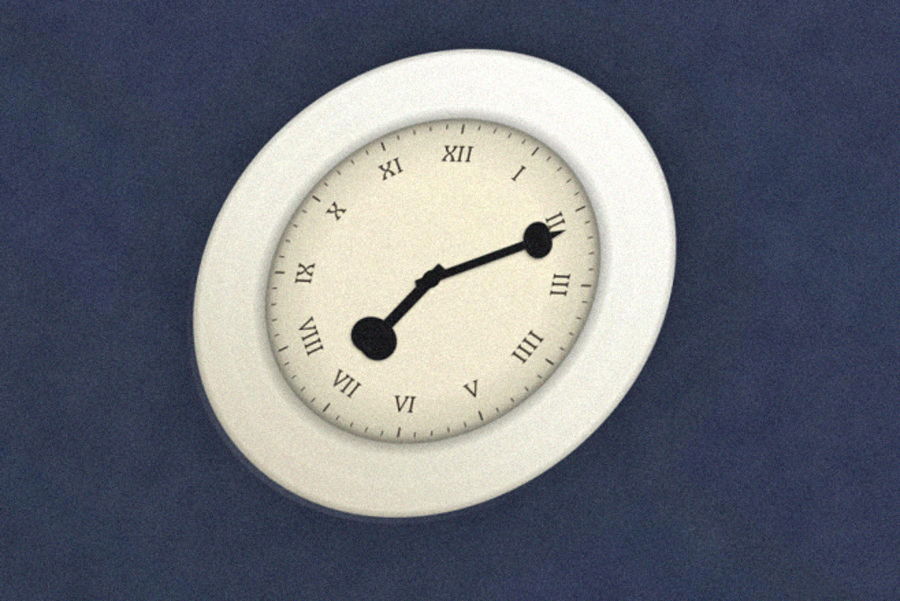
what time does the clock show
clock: 7:11
